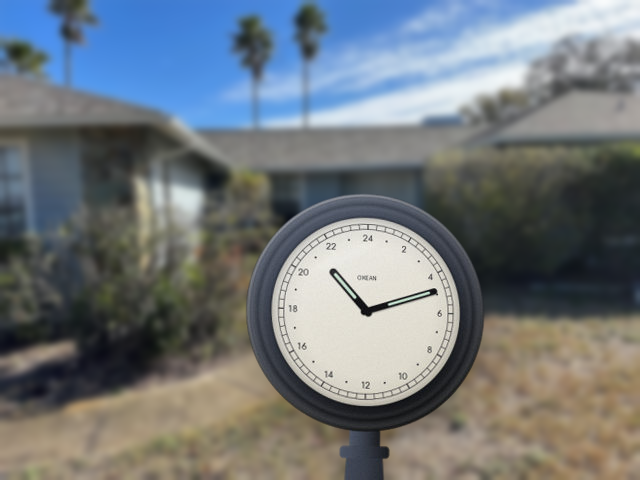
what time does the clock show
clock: 21:12
